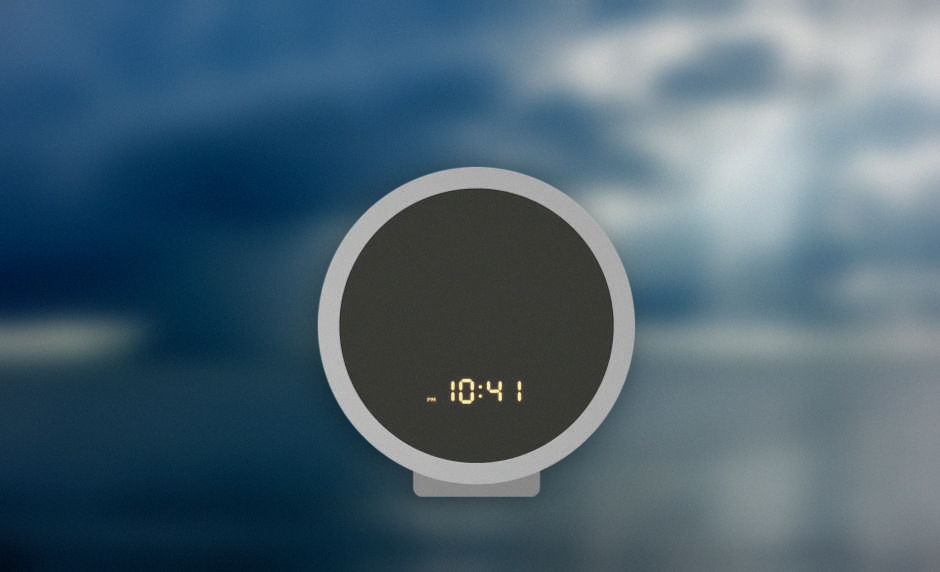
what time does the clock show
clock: 10:41
